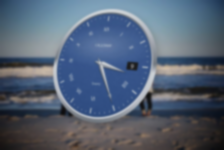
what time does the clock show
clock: 3:25
